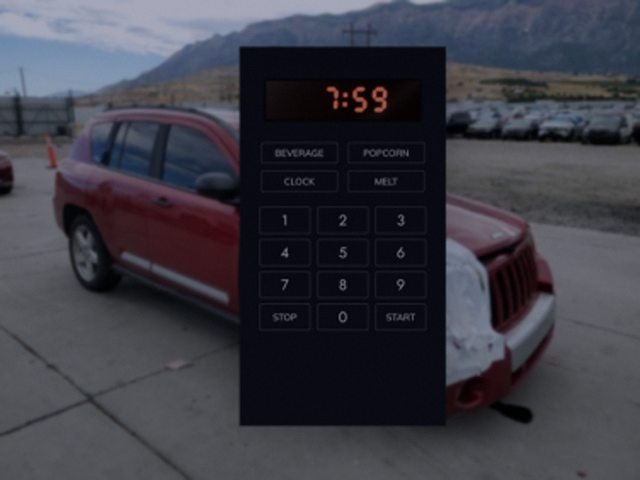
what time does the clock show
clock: 7:59
